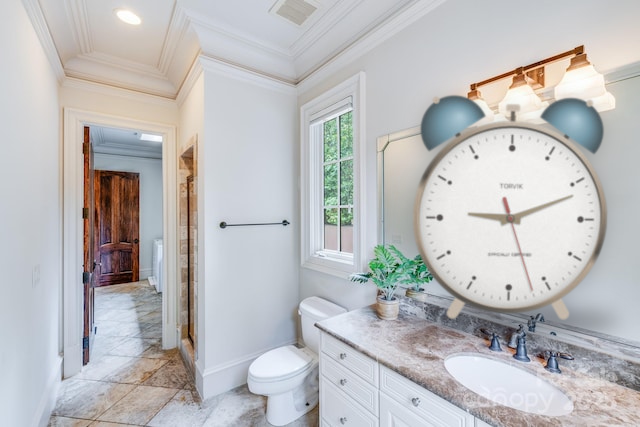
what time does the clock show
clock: 9:11:27
